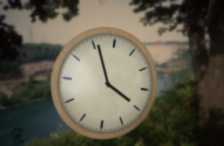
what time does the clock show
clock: 3:56
